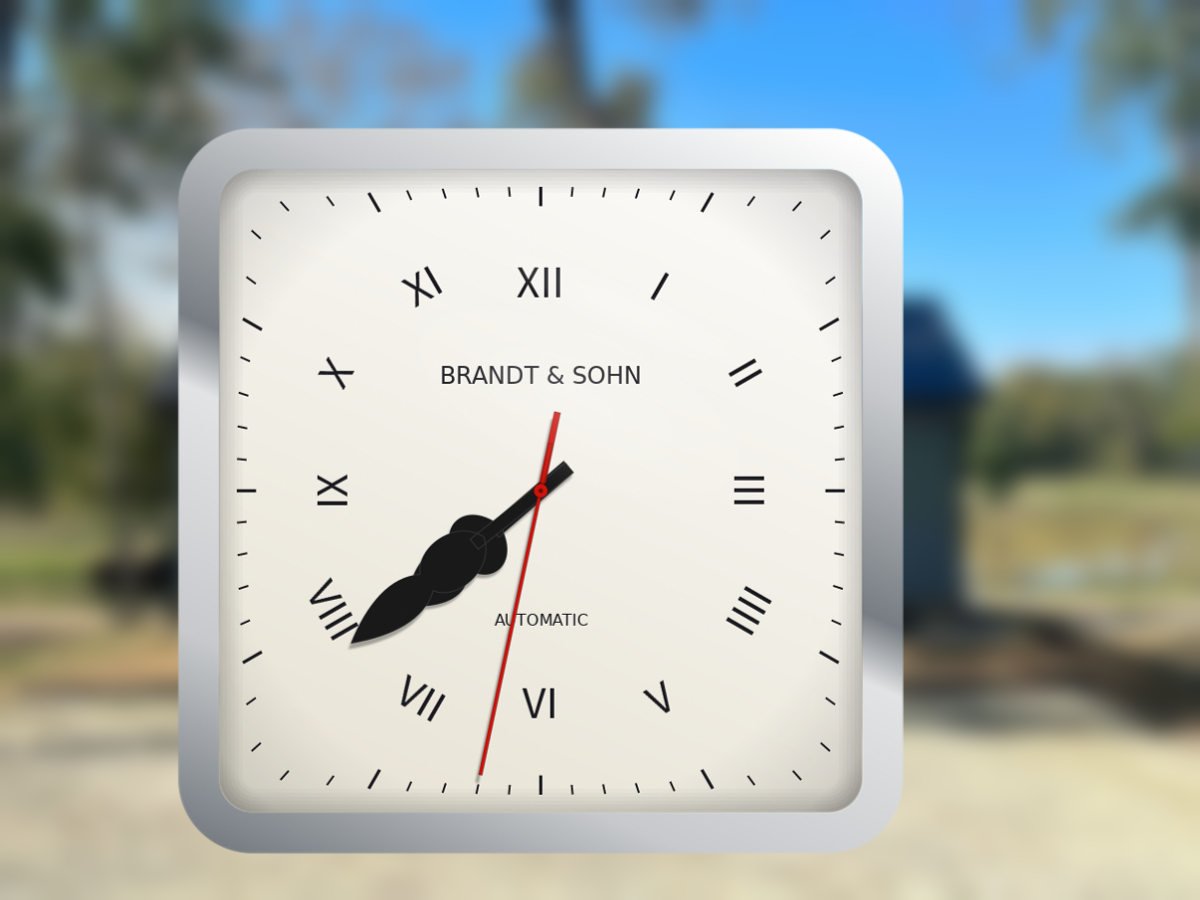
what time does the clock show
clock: 7:38:32
